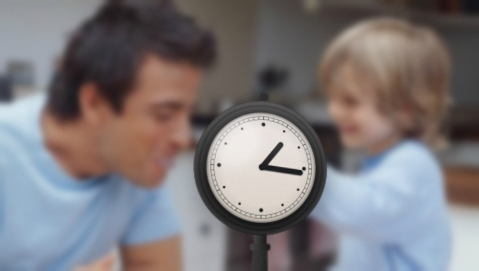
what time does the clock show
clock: 1:16
